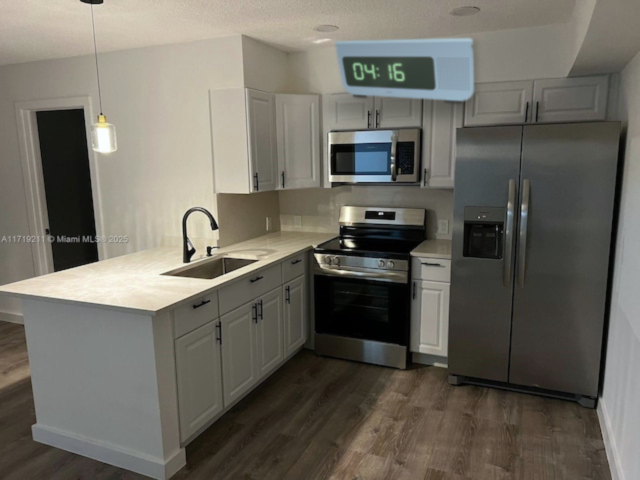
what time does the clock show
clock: 4:16
